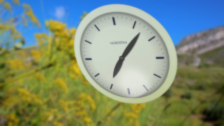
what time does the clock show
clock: 7:07
